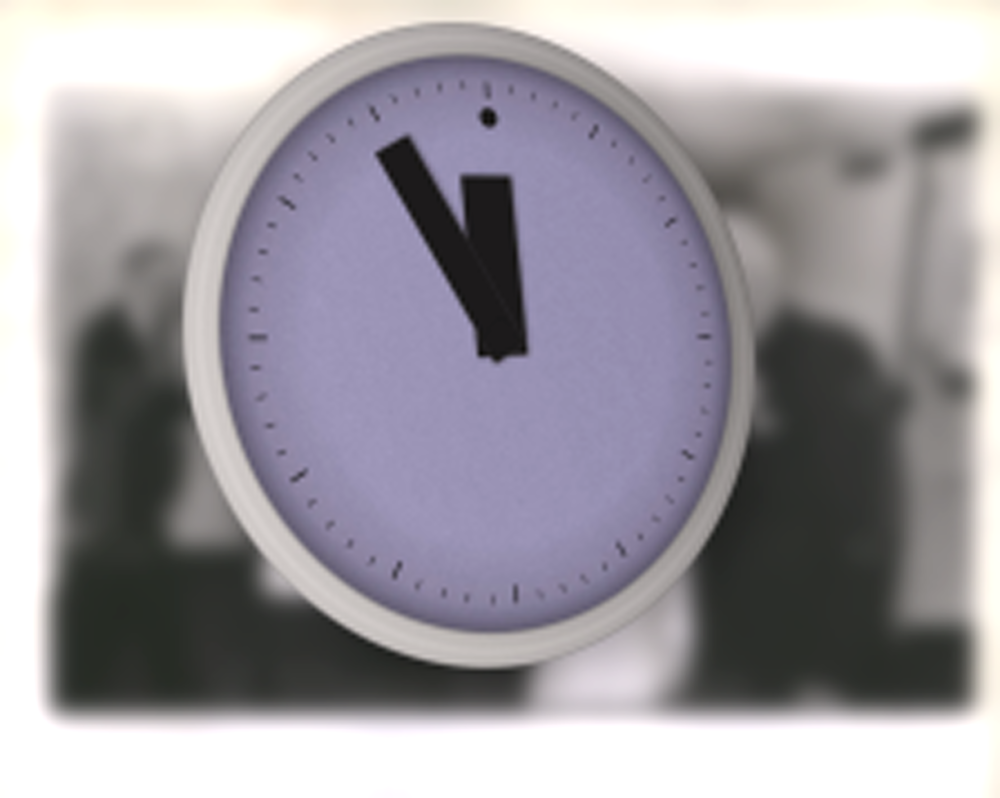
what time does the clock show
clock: 11:55
